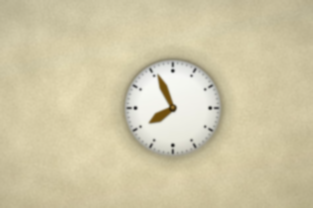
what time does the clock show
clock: 7:56
